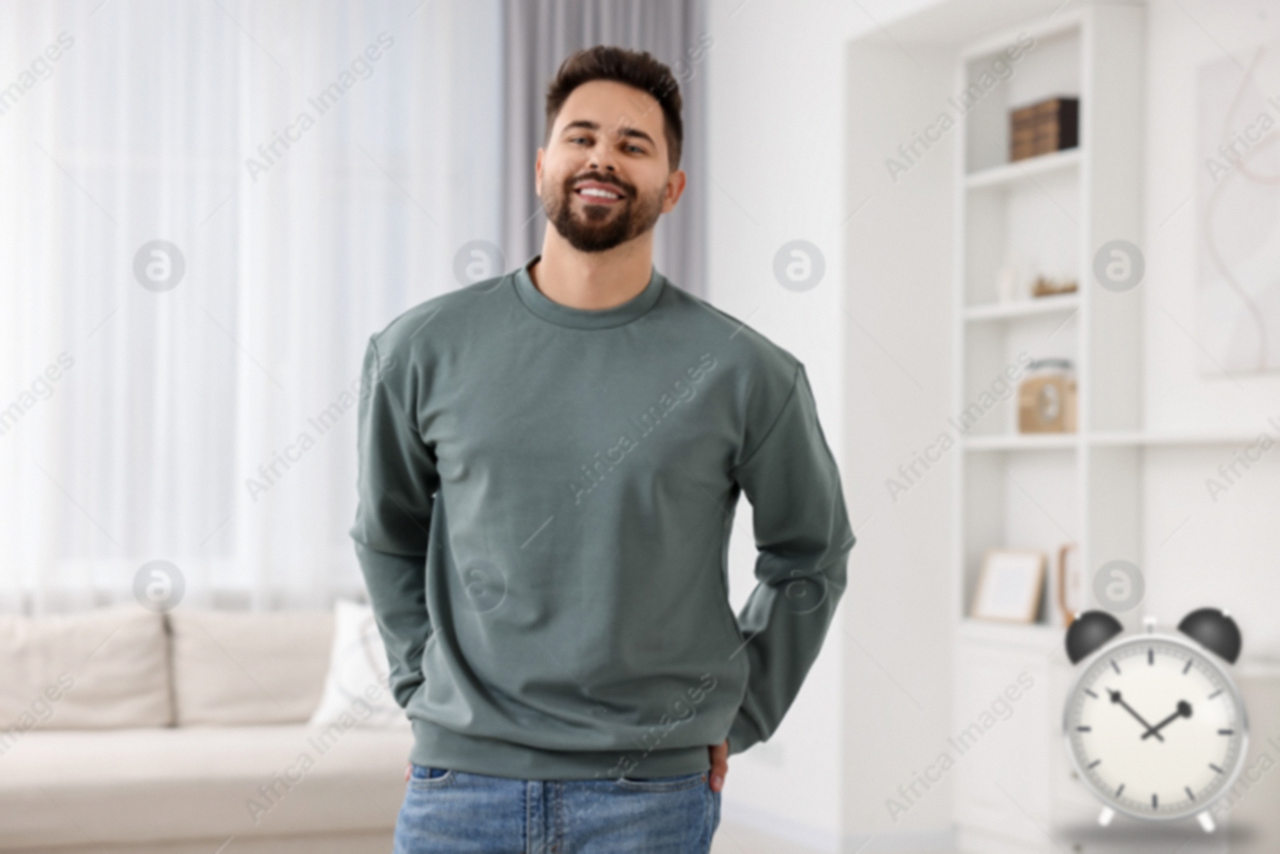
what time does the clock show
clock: 1:52
